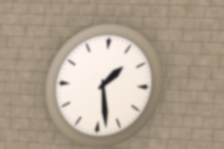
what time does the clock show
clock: 1:28
